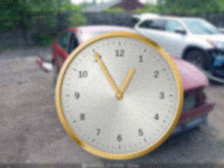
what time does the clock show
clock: 12:55
